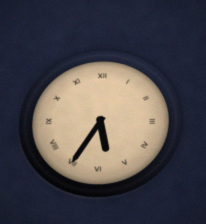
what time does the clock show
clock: 5:35
